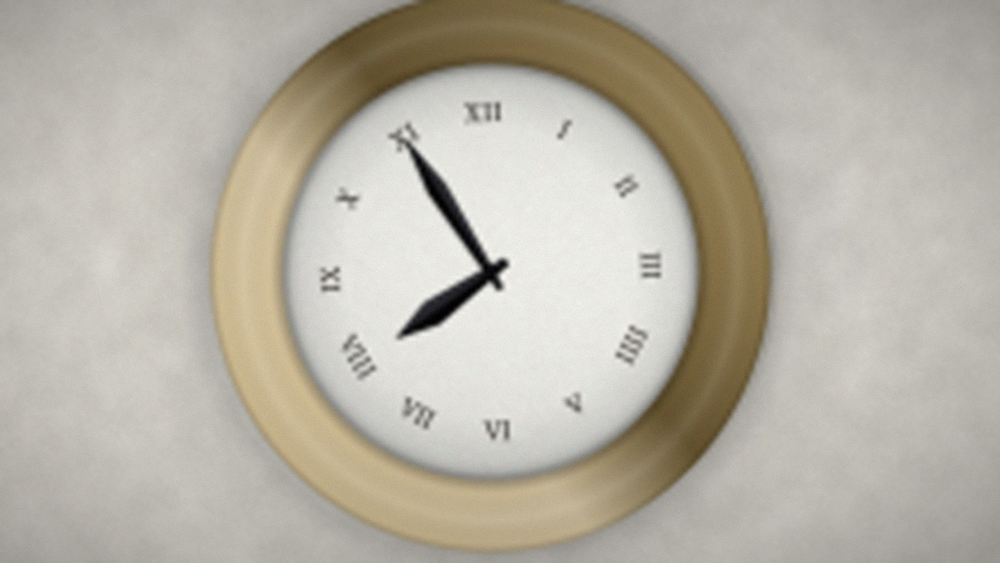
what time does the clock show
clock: 7:55
